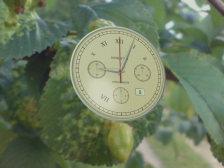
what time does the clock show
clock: 9:04
